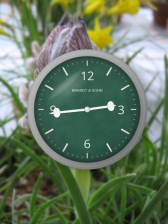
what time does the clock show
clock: 2:44
